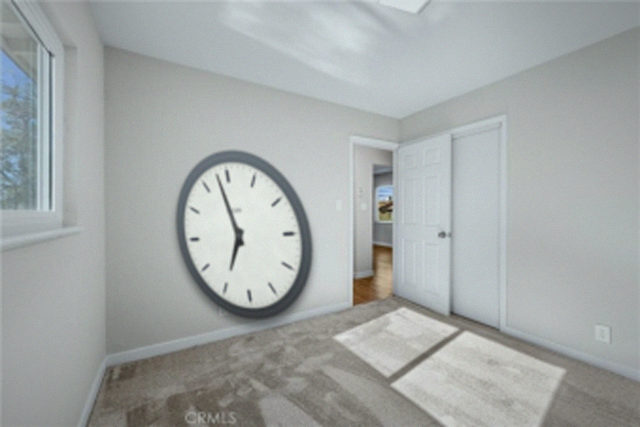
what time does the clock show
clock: 6:58
